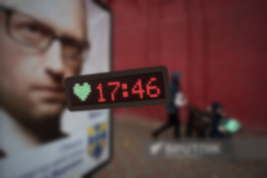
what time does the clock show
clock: 17:46
